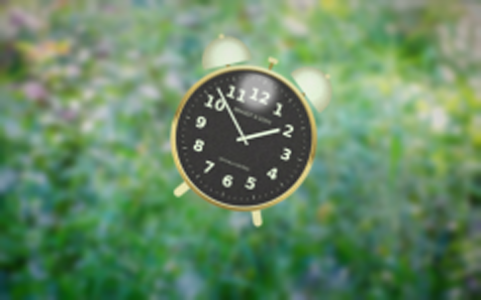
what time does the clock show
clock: 1:52
